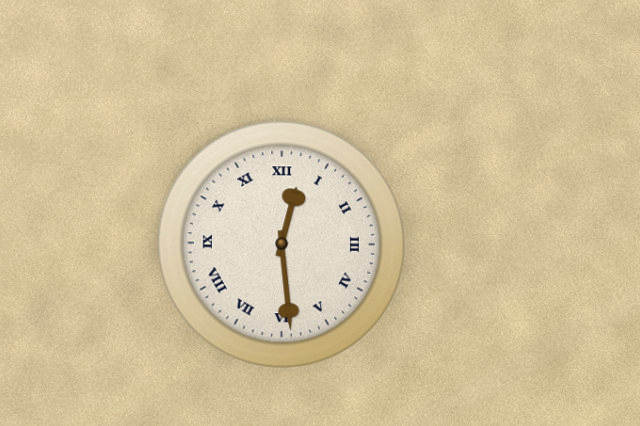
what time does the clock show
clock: 12:29
